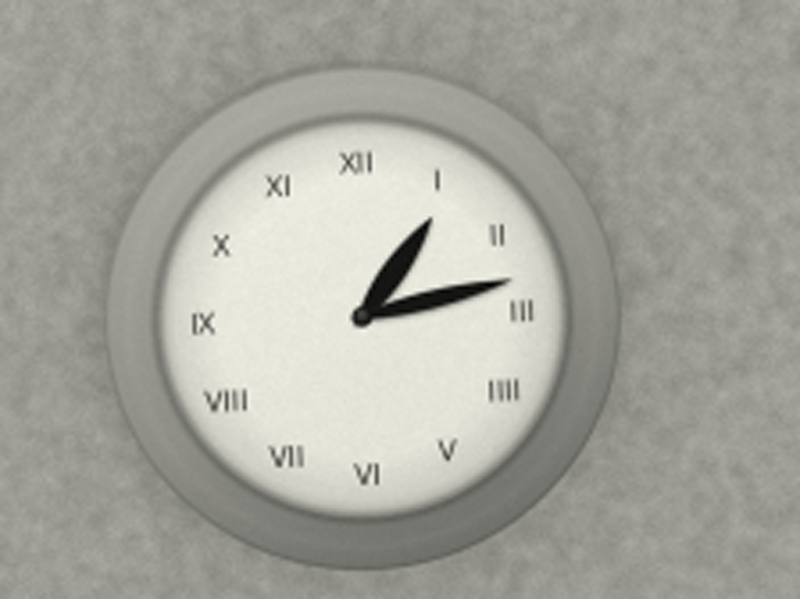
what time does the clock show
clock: 1:13
